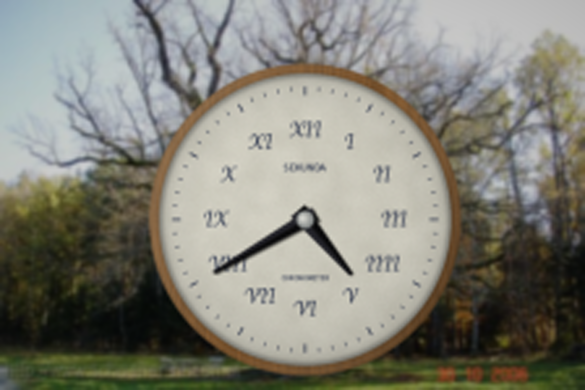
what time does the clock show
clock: 4:40
